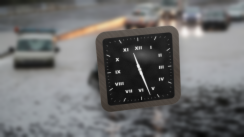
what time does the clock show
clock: 11:27
